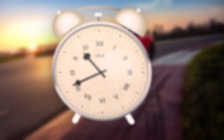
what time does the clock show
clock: 10:41
